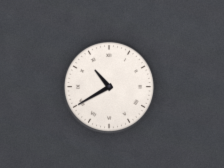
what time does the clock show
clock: 10:40
